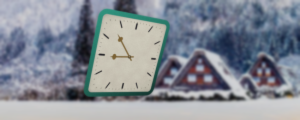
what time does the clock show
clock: 8:53
